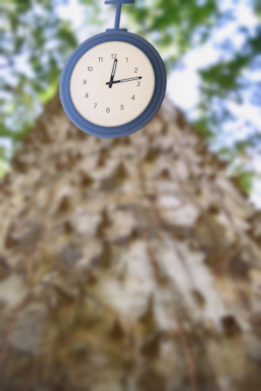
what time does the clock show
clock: 12:13
